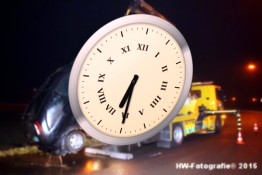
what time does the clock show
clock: 6:30
